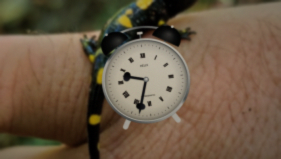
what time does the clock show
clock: 9:33
